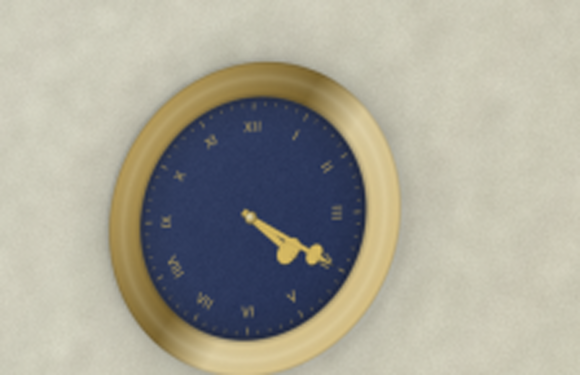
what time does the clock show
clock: 4:20
